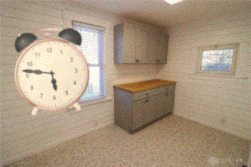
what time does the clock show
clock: 5:47
